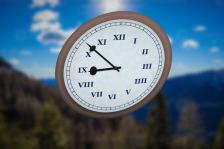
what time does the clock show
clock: 8:52
